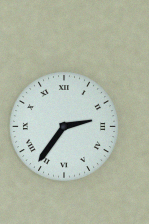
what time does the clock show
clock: 2:36
